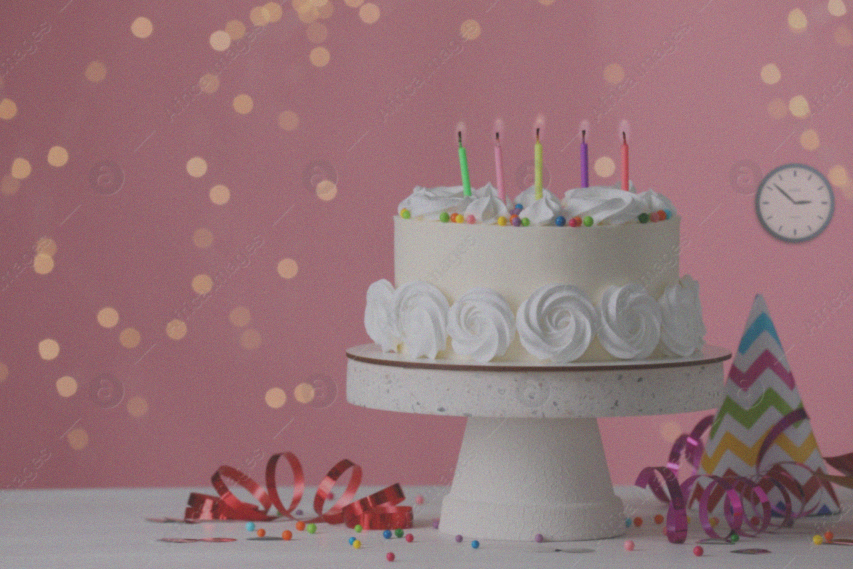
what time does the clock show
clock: 2:52
